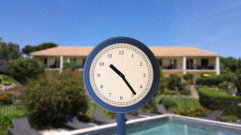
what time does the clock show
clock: 10:24
